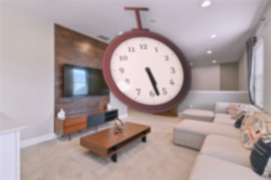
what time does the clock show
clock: 5:28
